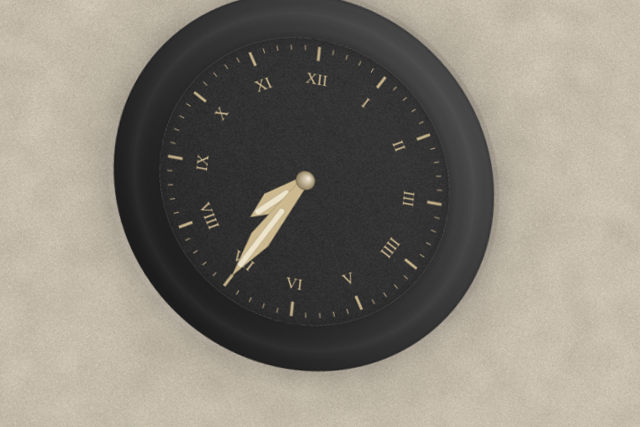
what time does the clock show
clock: 7:35
